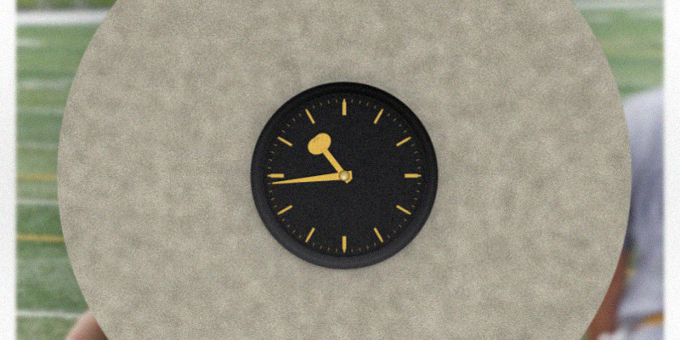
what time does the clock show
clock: 10:44
